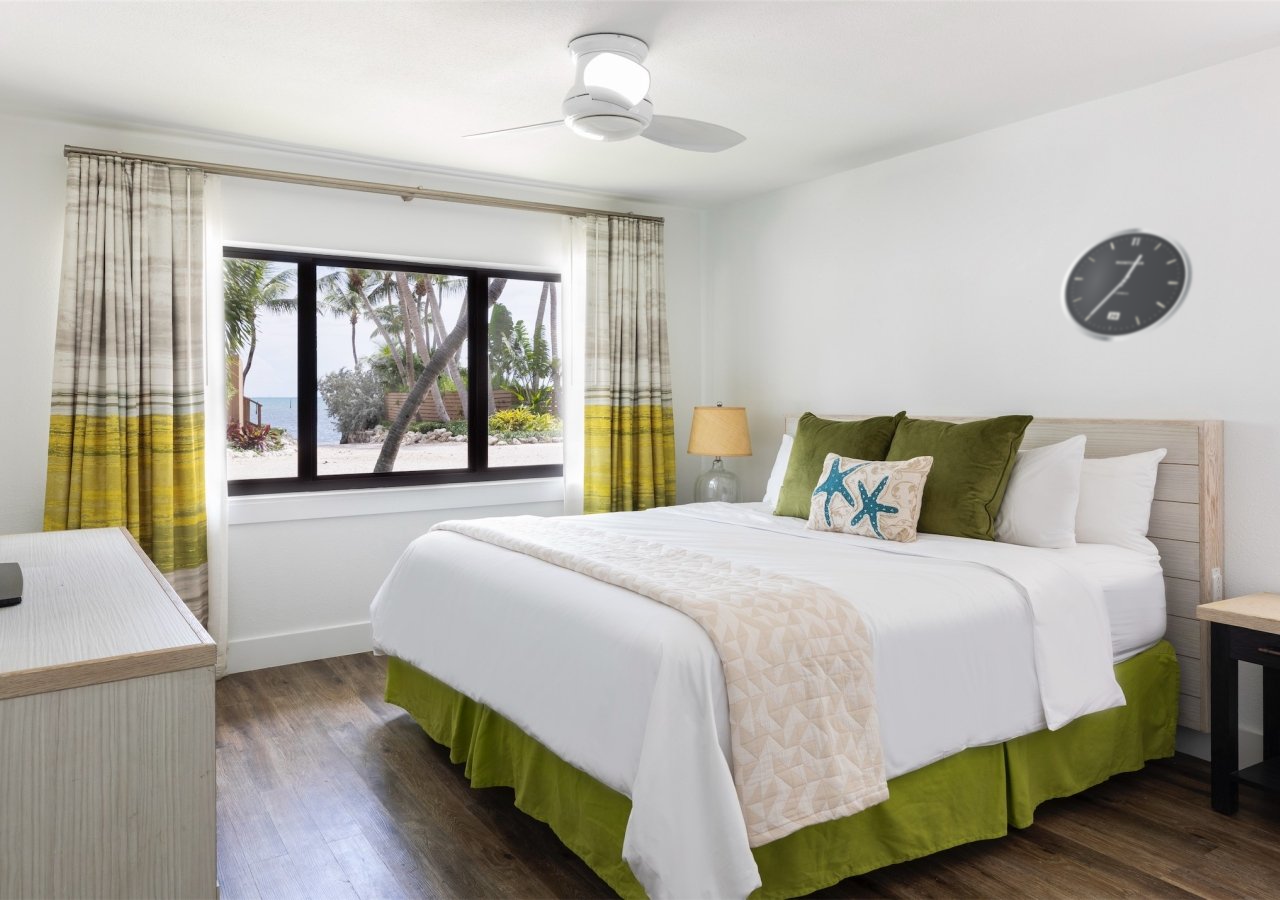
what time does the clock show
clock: 12:35
